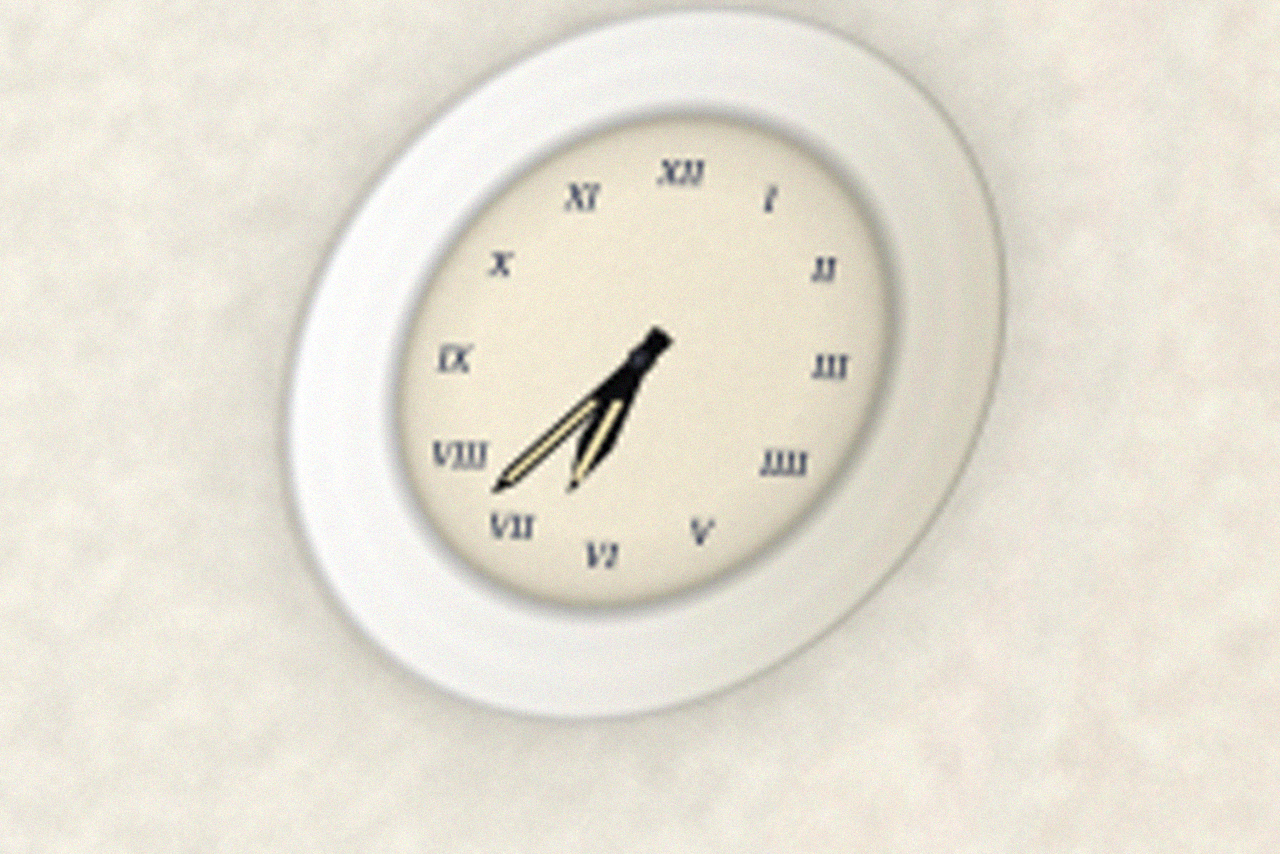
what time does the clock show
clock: 6:37
